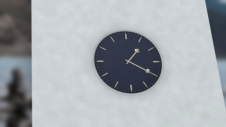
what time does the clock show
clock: 1:20
